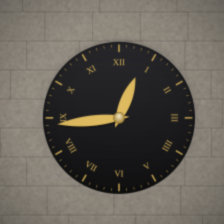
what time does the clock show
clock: 12:44
